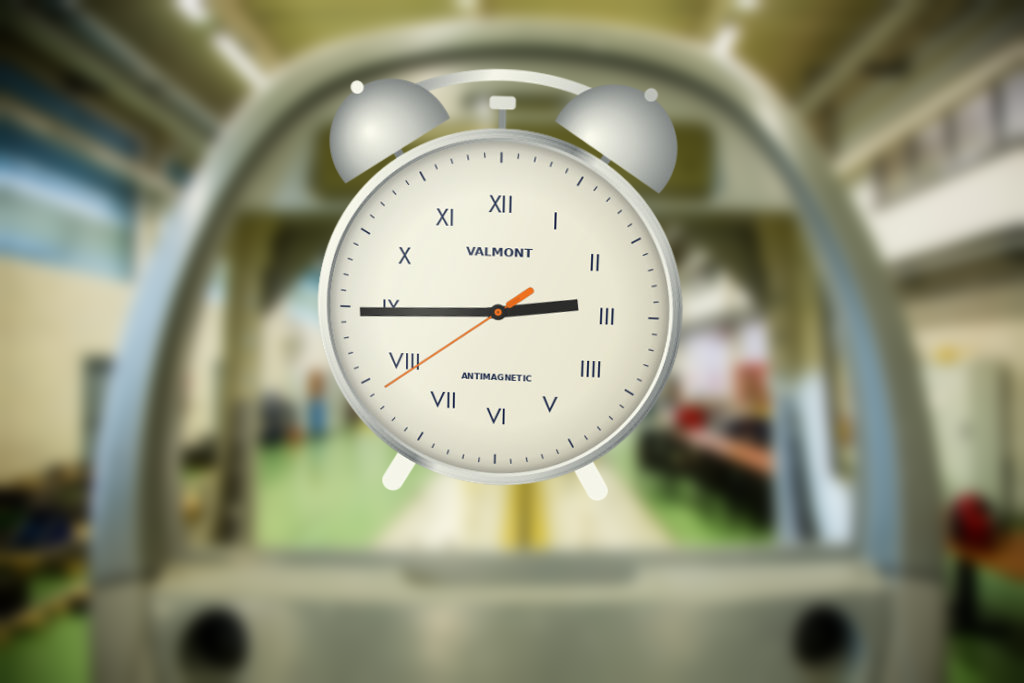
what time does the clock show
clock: 2:44:39
